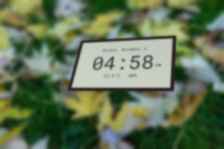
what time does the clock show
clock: 4:58
